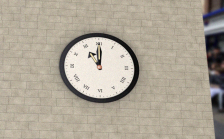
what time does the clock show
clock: 11:00
